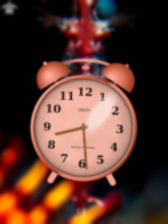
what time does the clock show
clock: 8:29
